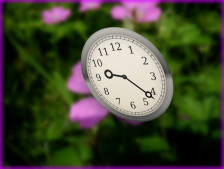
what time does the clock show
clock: 9:22
